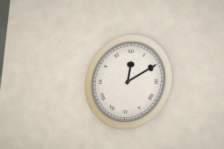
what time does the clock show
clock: 12:10
